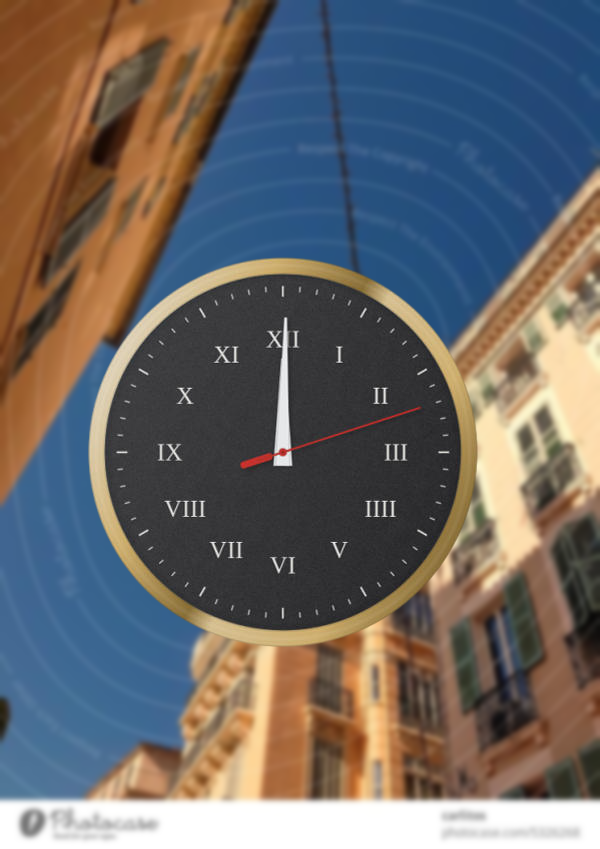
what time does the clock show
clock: 12:00:12
